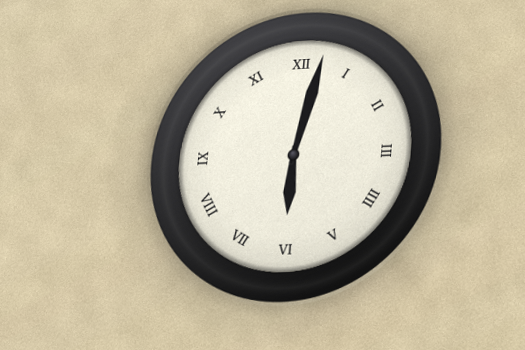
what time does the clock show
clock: 6:02
